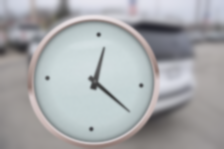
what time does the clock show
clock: 12:21
